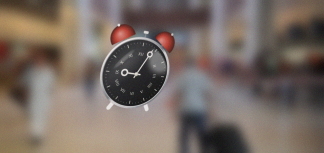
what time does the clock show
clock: 9:04
